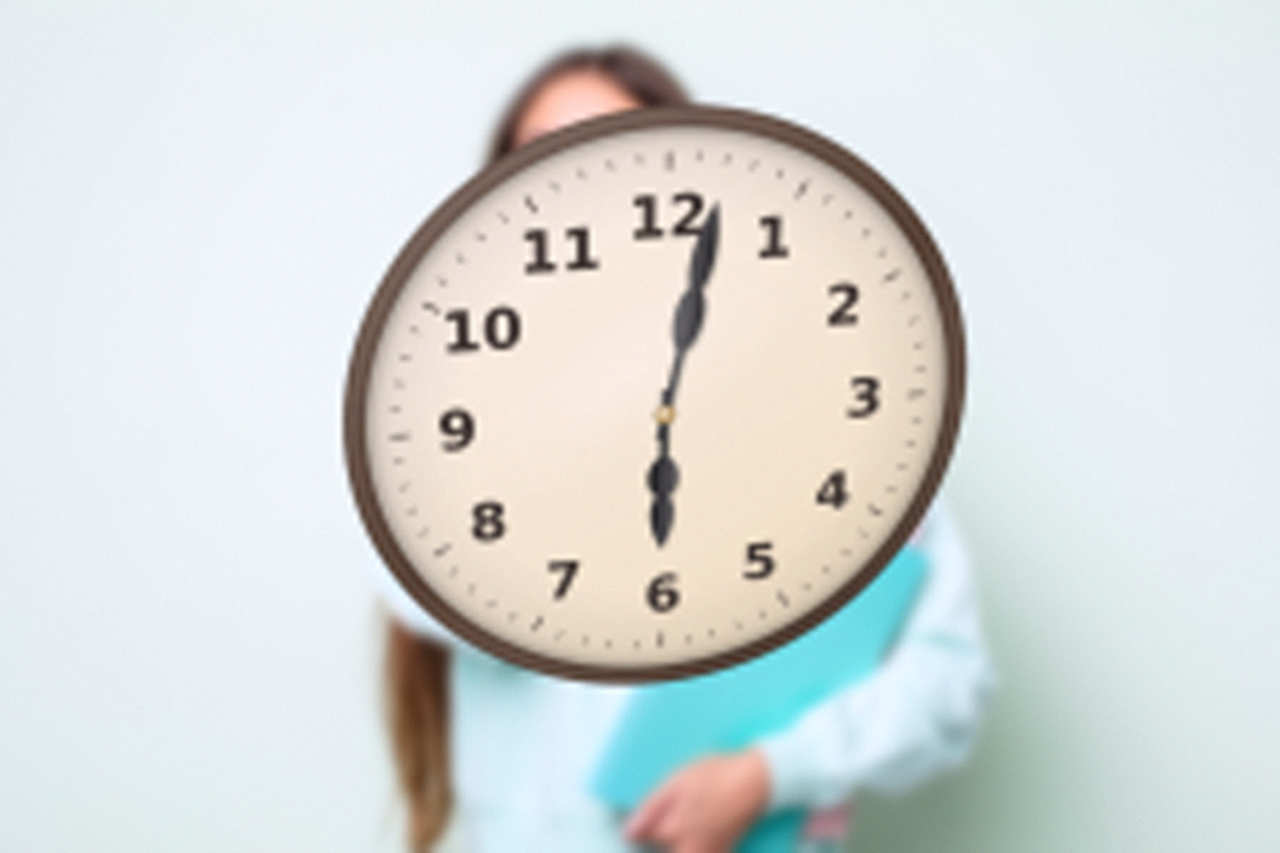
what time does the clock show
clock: 6:02
